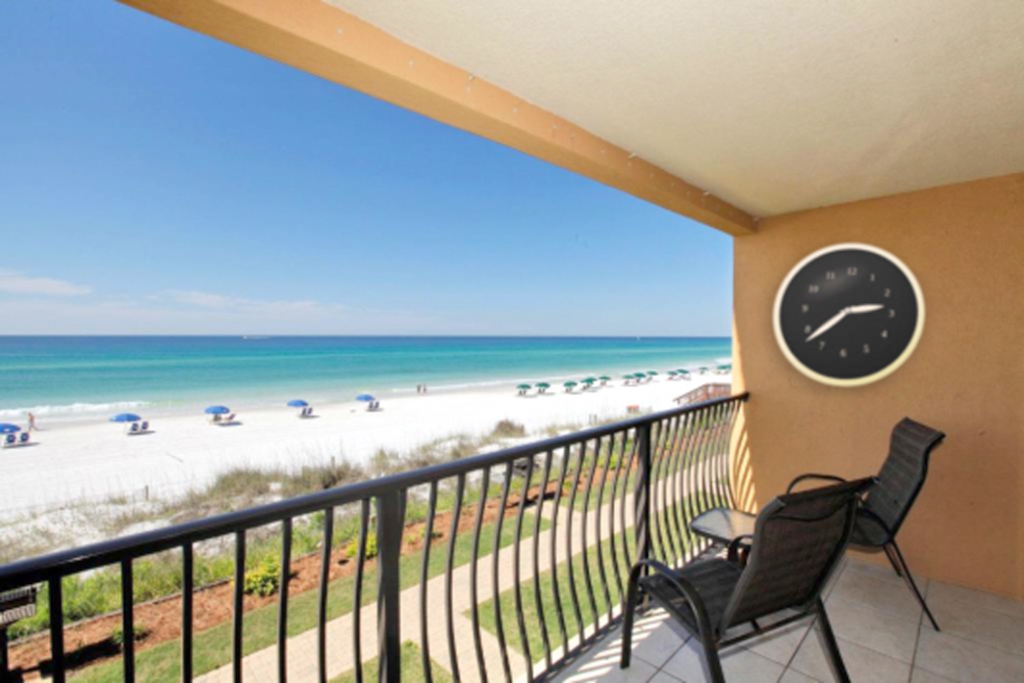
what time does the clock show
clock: 2:38
